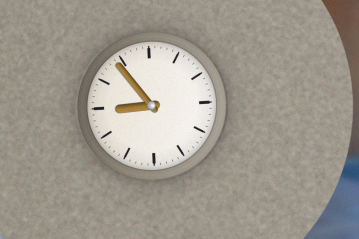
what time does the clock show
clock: 8:54
